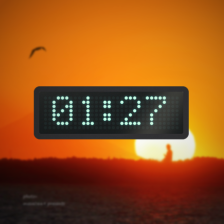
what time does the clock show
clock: 1:27
